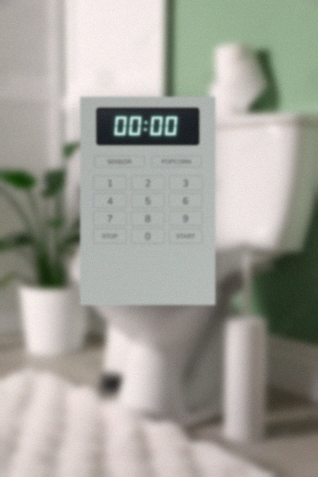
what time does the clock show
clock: 0:00
